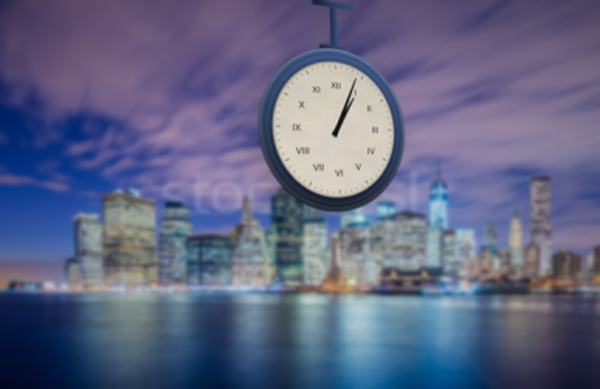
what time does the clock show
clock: 1:04
